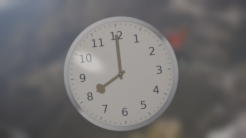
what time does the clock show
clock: 8:00
